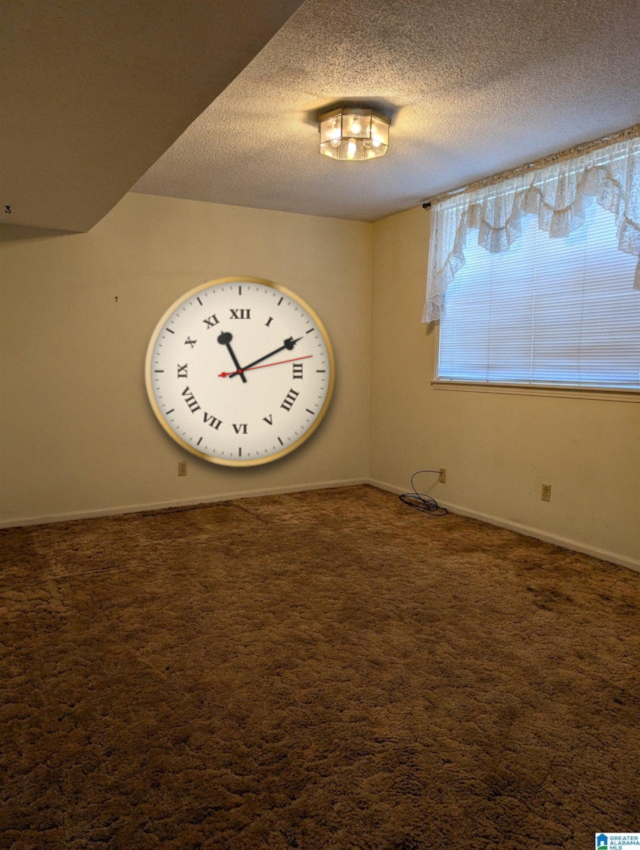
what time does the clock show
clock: 11:10:13
